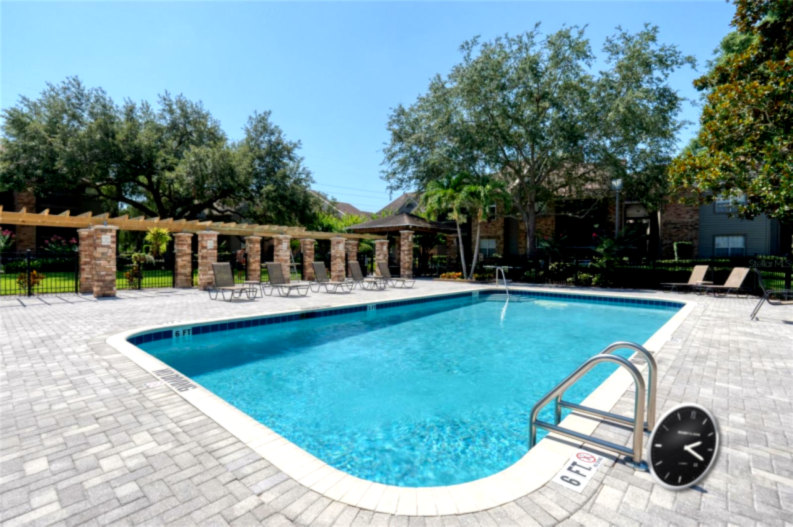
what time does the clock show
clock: 2:19
